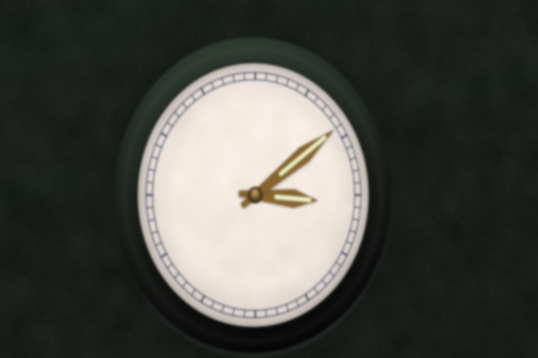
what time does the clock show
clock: 3:09
